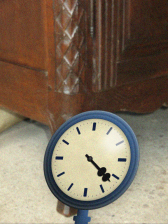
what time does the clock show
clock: 4:22
